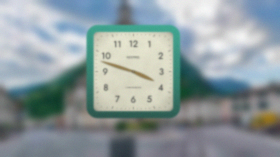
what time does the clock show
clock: 3:48
